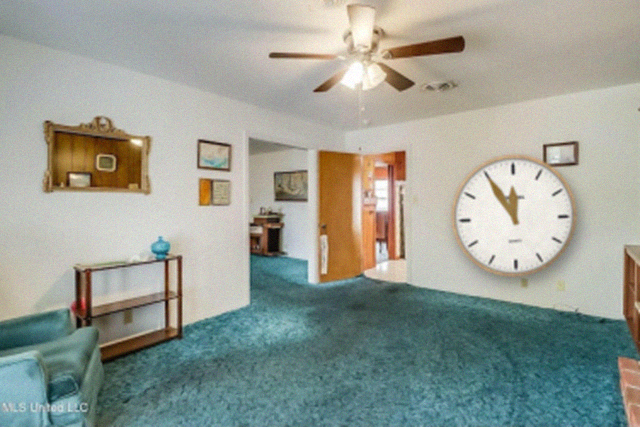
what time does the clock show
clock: 11:55
